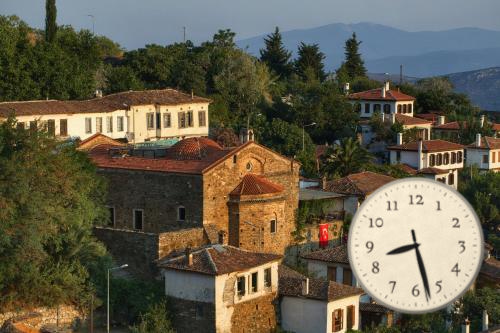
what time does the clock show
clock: 8:27:28
